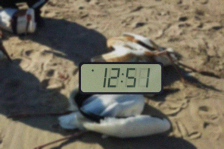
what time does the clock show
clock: 12:51
